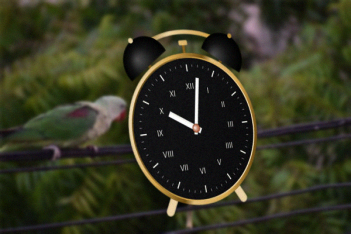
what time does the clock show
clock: 10:02
